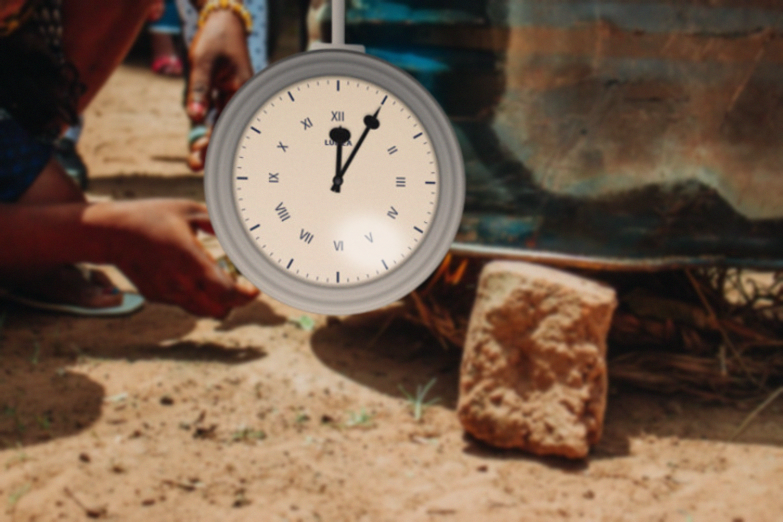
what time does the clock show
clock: 12:05
